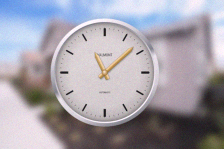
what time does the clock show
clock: 11:08
